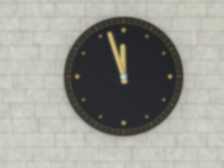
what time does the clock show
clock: 11:57
